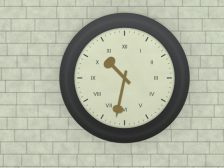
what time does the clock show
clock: 10:32
